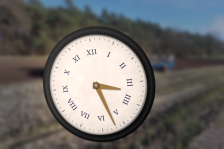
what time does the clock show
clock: 3:27
